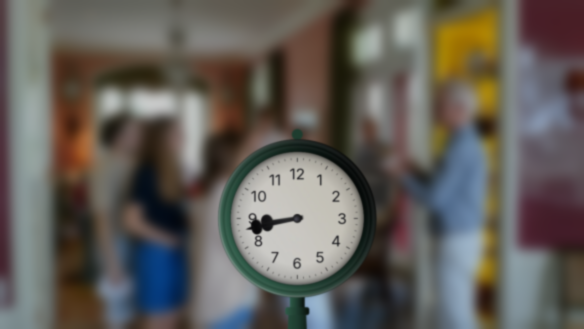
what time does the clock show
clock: 8:43
